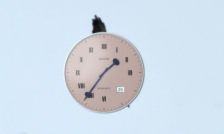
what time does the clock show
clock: 1:36
